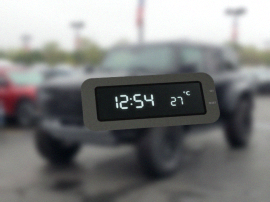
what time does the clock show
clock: 12:54
